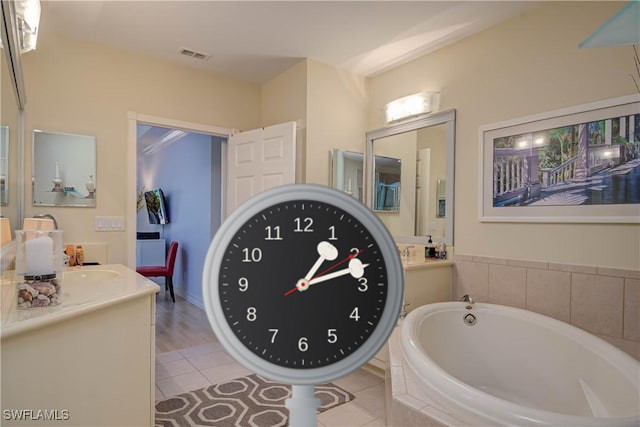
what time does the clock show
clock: 1:12:10
